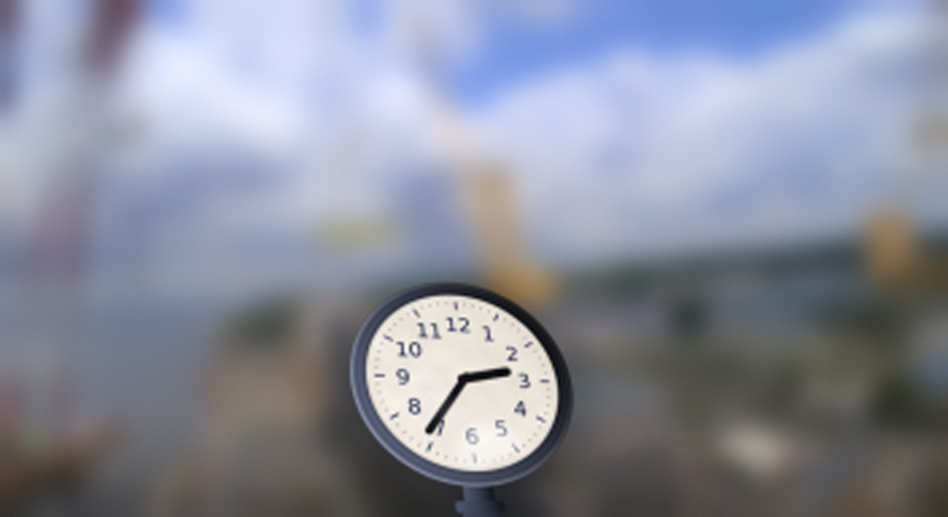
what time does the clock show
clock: 2:36
